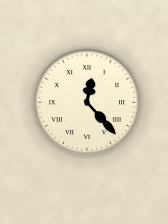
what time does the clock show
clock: 12:23
